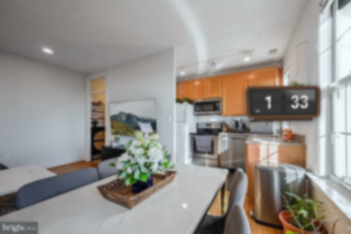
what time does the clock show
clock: 1:33
